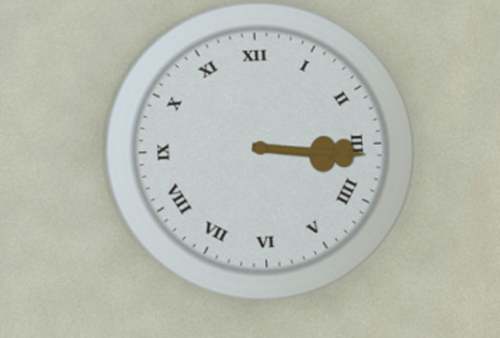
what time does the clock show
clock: 3:16
